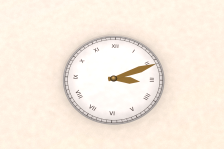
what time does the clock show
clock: 3:11
